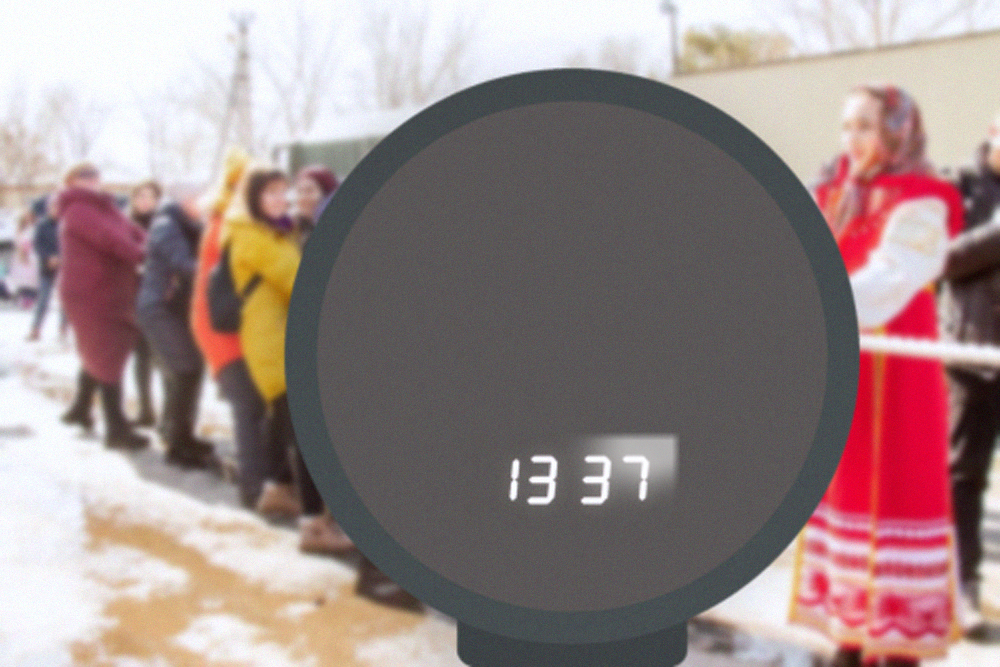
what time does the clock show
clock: 13:37
